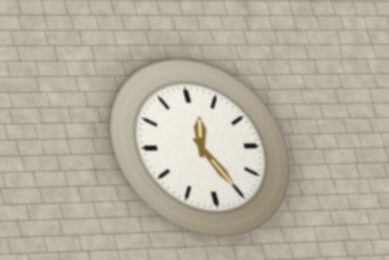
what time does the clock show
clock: 12:25
